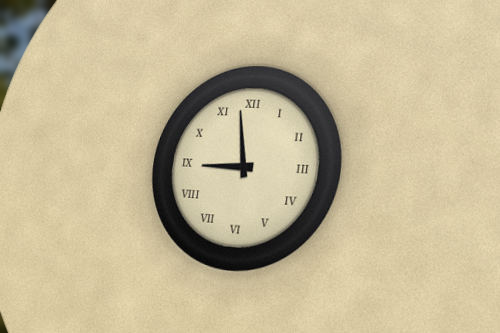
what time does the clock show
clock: 8:58
